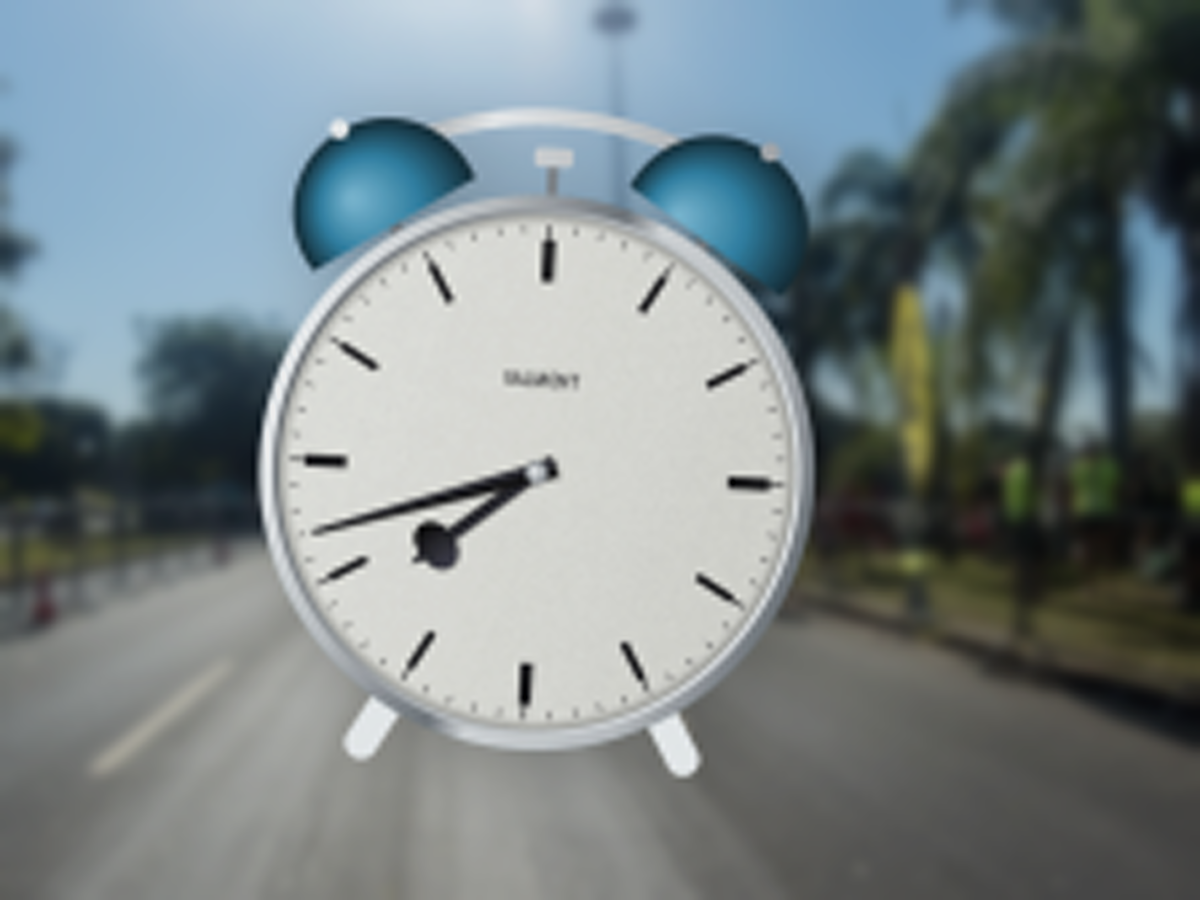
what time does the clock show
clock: 7:42
